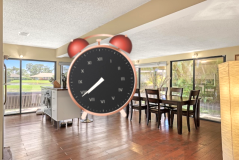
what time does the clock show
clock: 7:39
